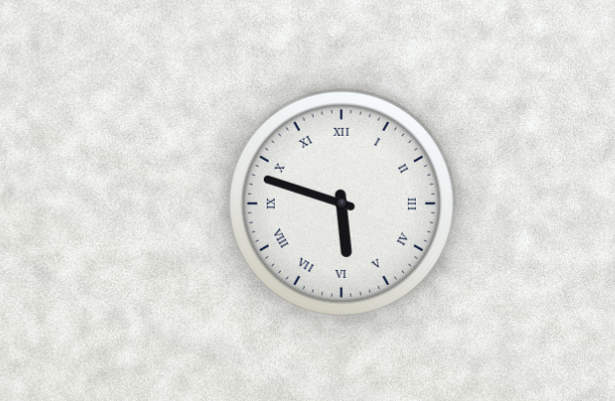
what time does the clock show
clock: 5:48
